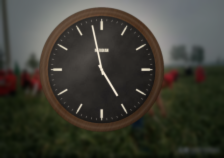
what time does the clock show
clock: 4:58
